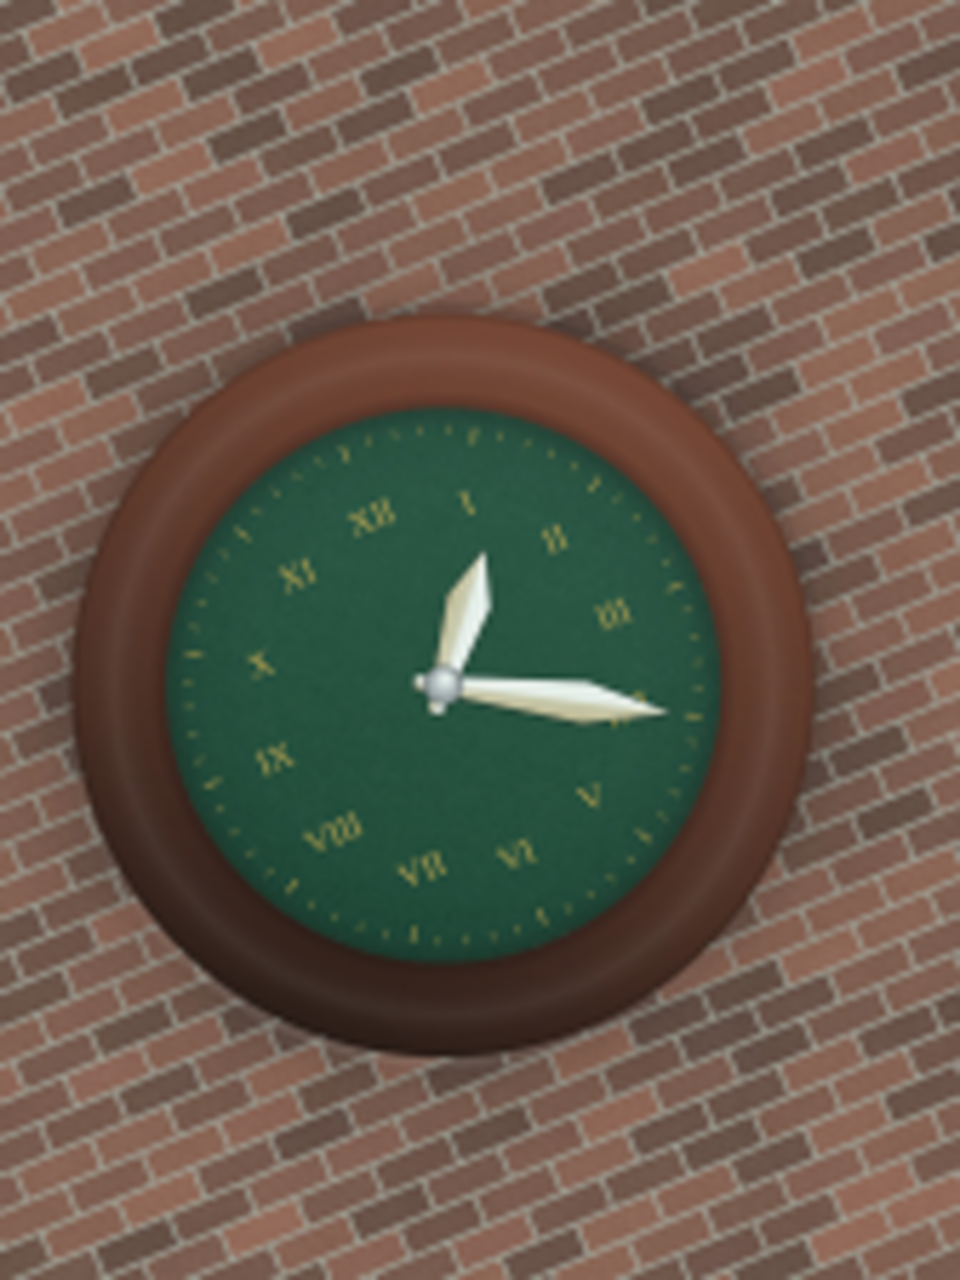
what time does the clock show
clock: 1:20
